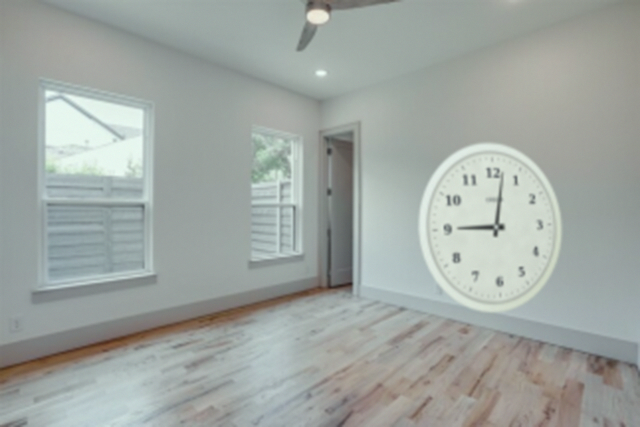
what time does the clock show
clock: 9:02
